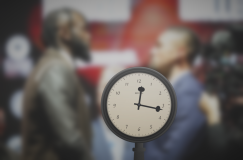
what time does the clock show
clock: 12:17
